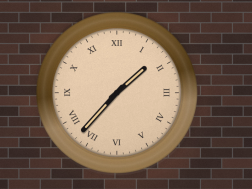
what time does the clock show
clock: 1:37
